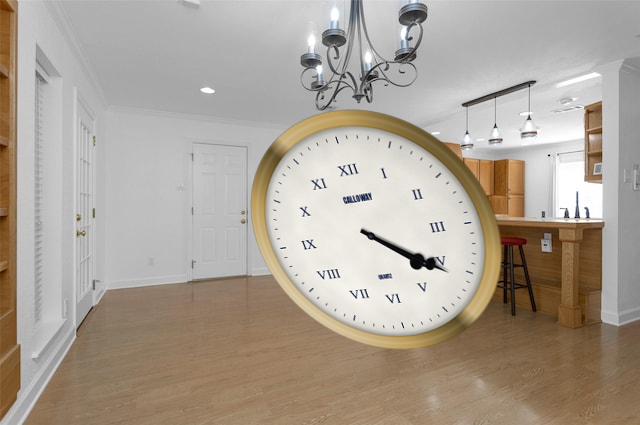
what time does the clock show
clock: 4:21
